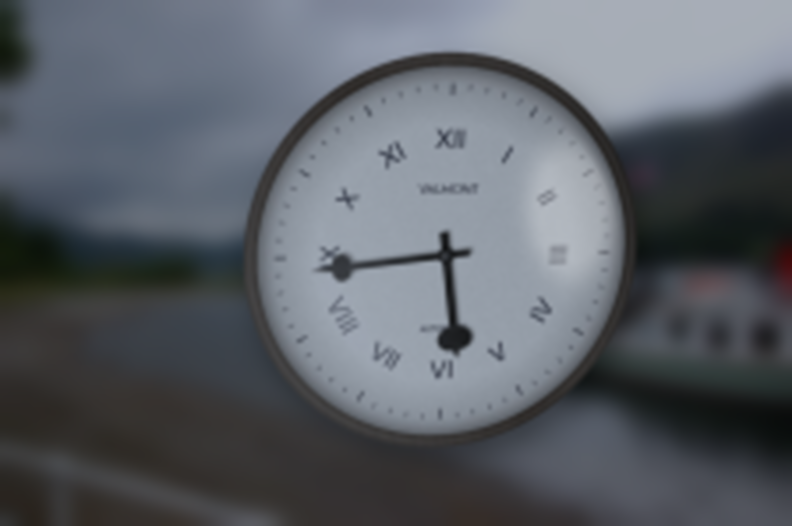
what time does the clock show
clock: 5:44
